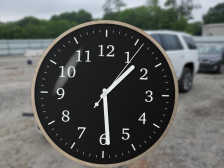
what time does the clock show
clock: 1:29:06
